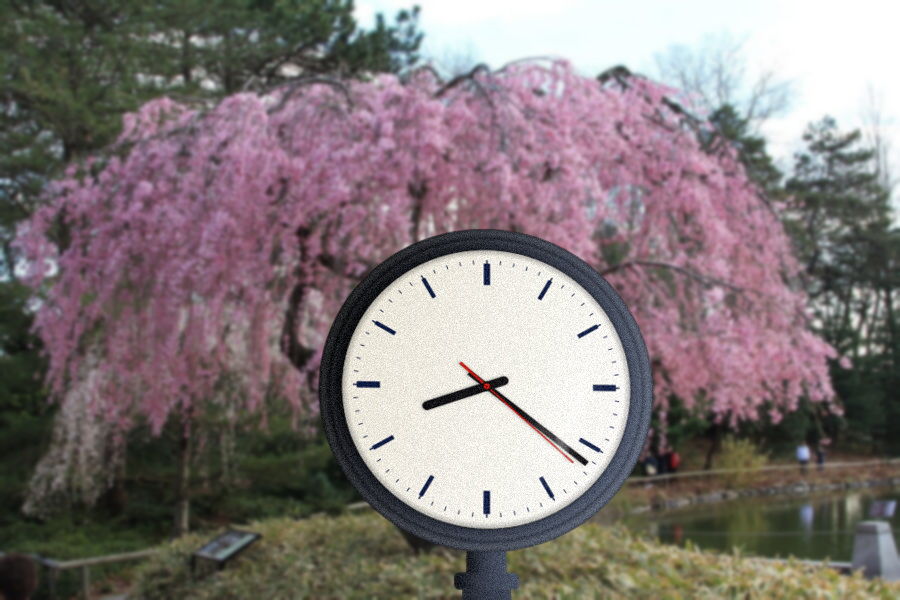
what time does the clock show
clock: 8:21:22
